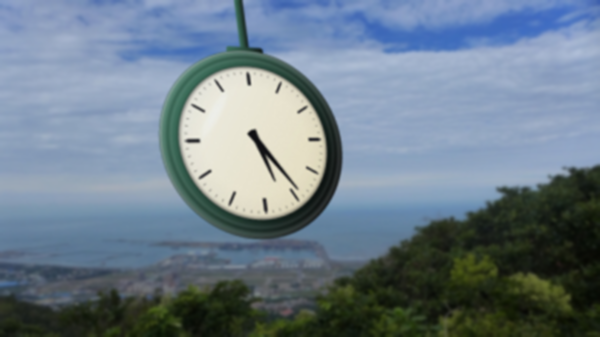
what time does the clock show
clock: 5:24
